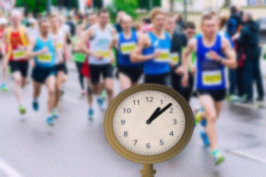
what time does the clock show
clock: 1:08
